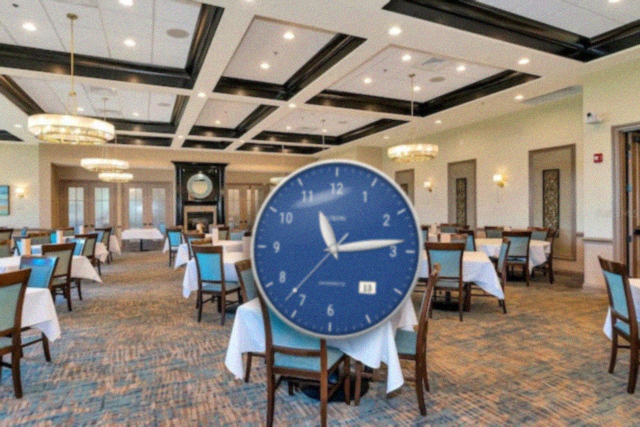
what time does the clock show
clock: 11:13:37
